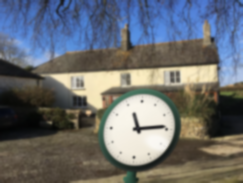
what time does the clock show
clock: 11:14
